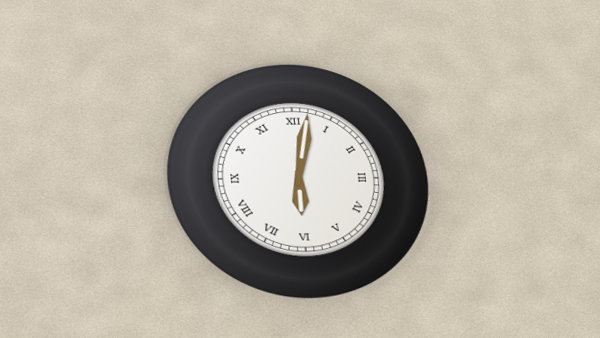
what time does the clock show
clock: 6:02
